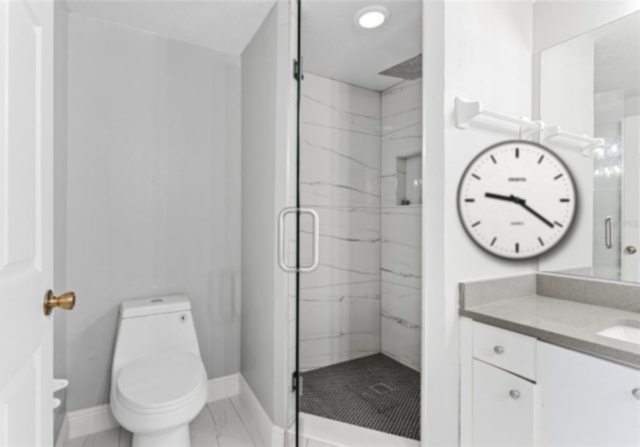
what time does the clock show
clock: 9:21
